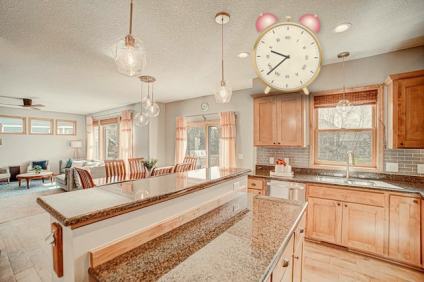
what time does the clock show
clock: 9:38
